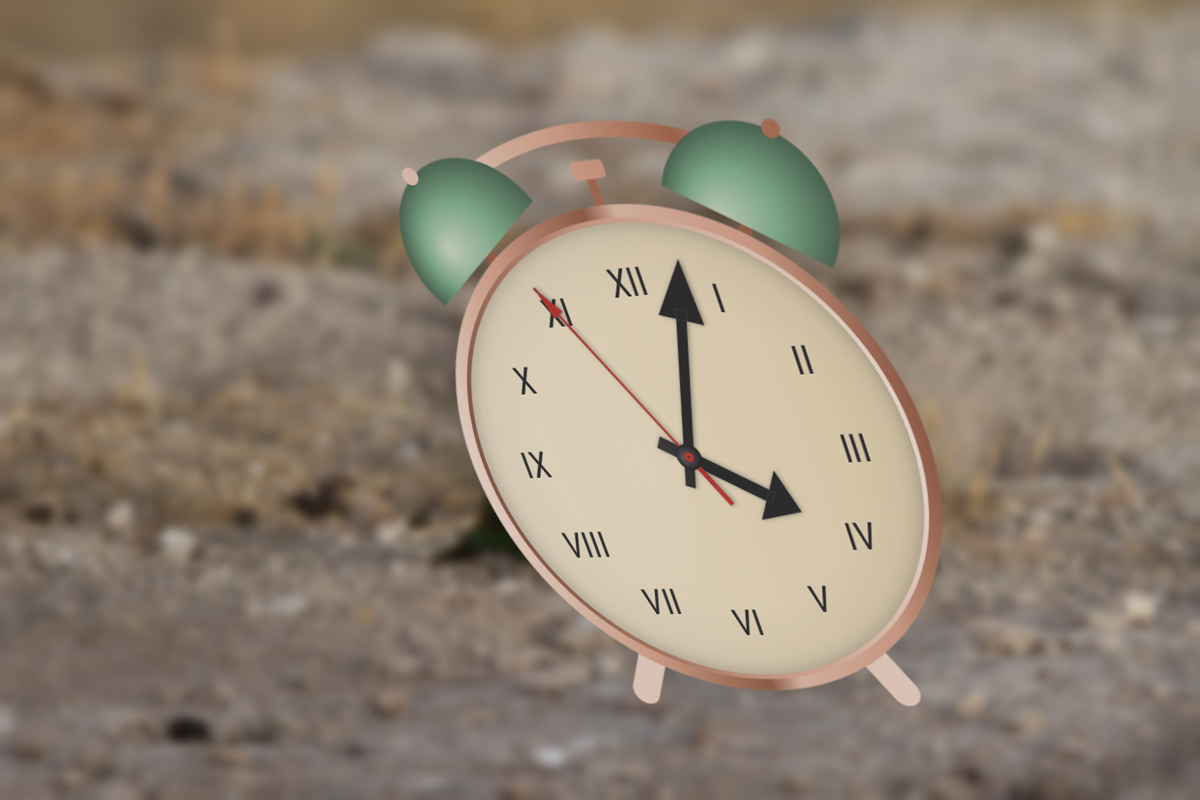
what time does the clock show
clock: 4:02:55
